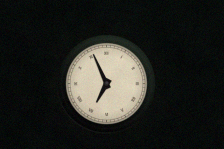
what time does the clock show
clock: 6:56
